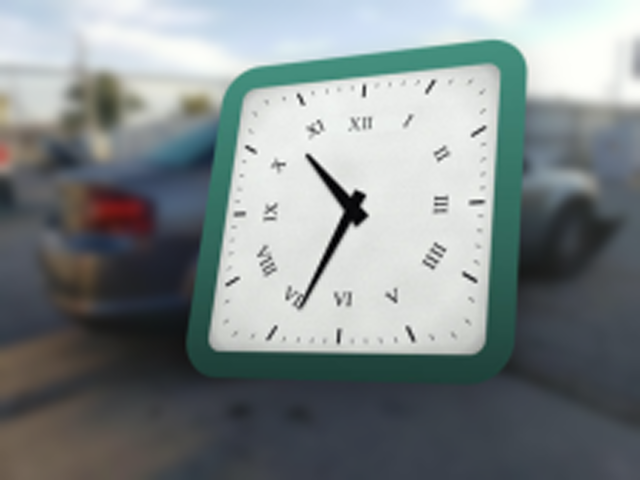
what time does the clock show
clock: 10:34
